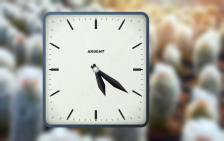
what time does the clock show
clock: 5:21
